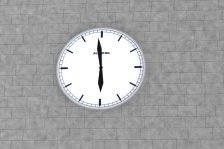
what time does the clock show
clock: 5:59
